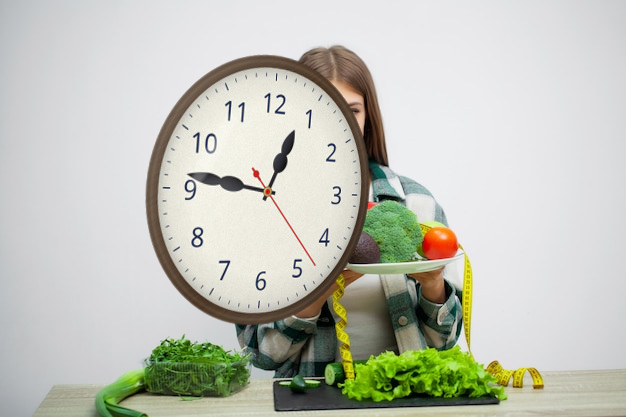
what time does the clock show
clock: 12:46:23
